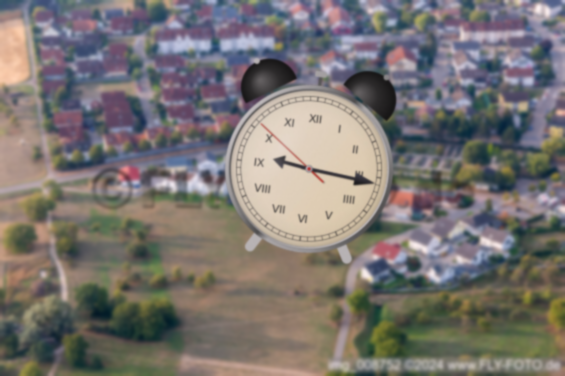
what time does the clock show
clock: 9:15:51
